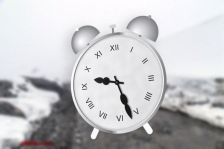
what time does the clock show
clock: 9:27
